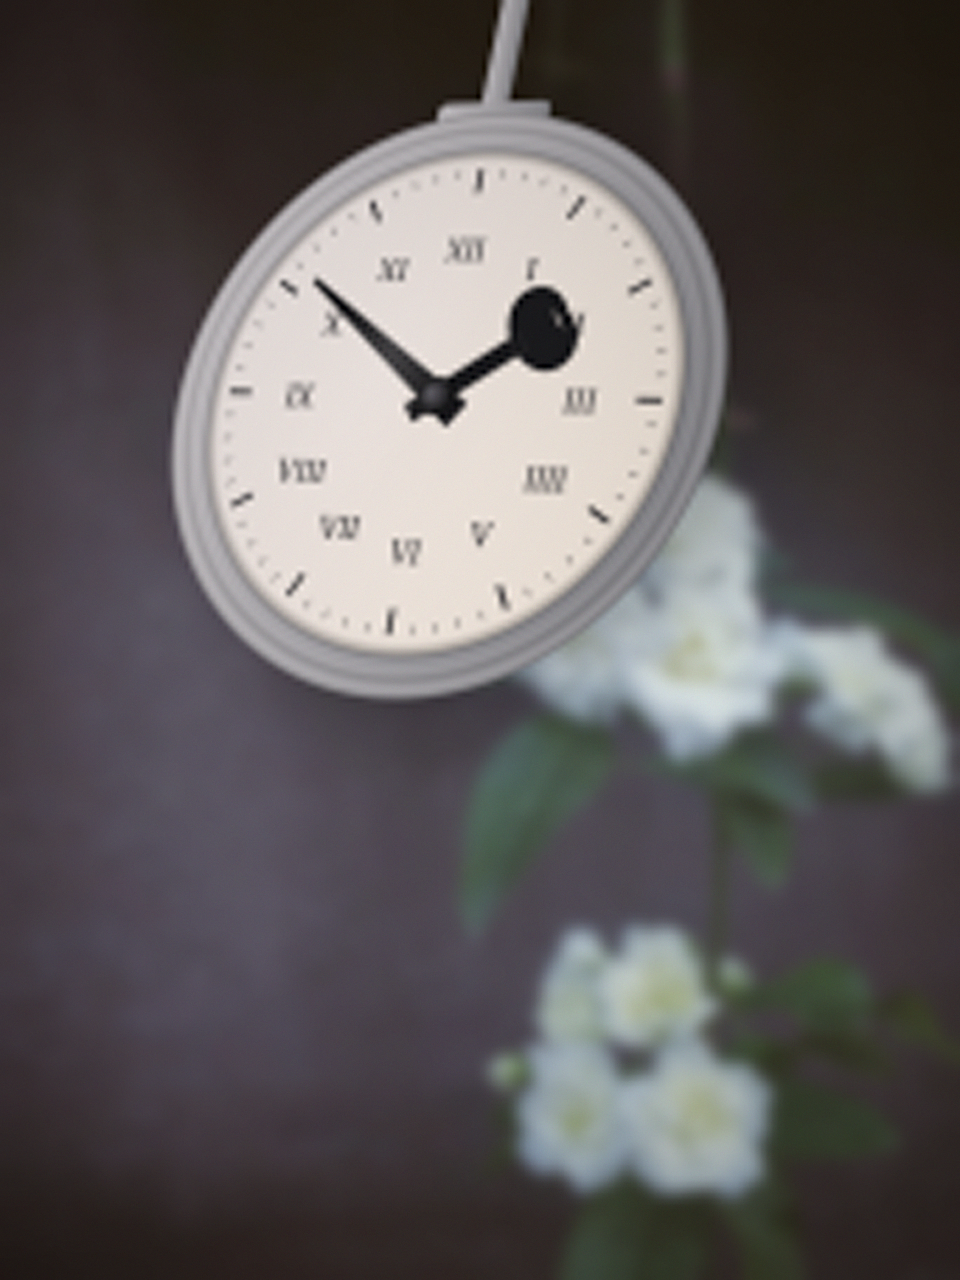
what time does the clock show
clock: 1:51
